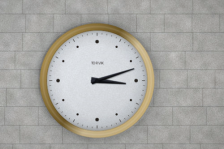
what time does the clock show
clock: 3:12
